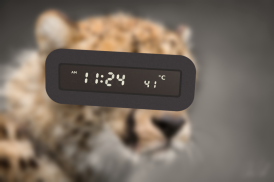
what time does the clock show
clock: 11:24
